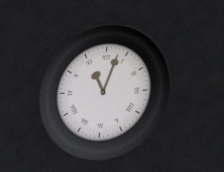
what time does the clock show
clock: 11:03
